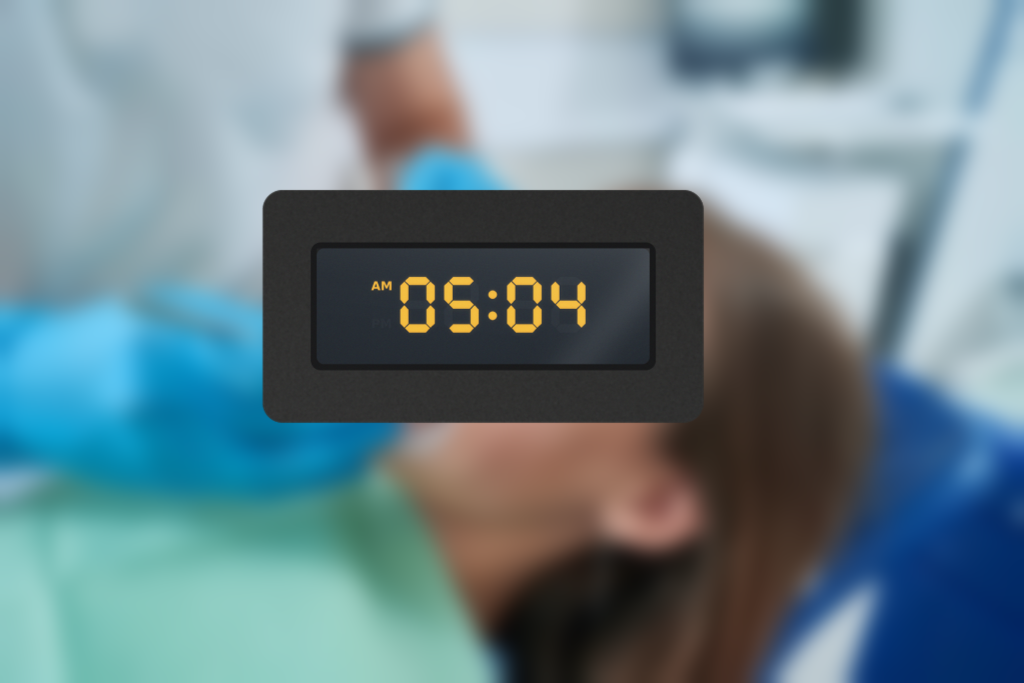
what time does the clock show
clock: 5:04
